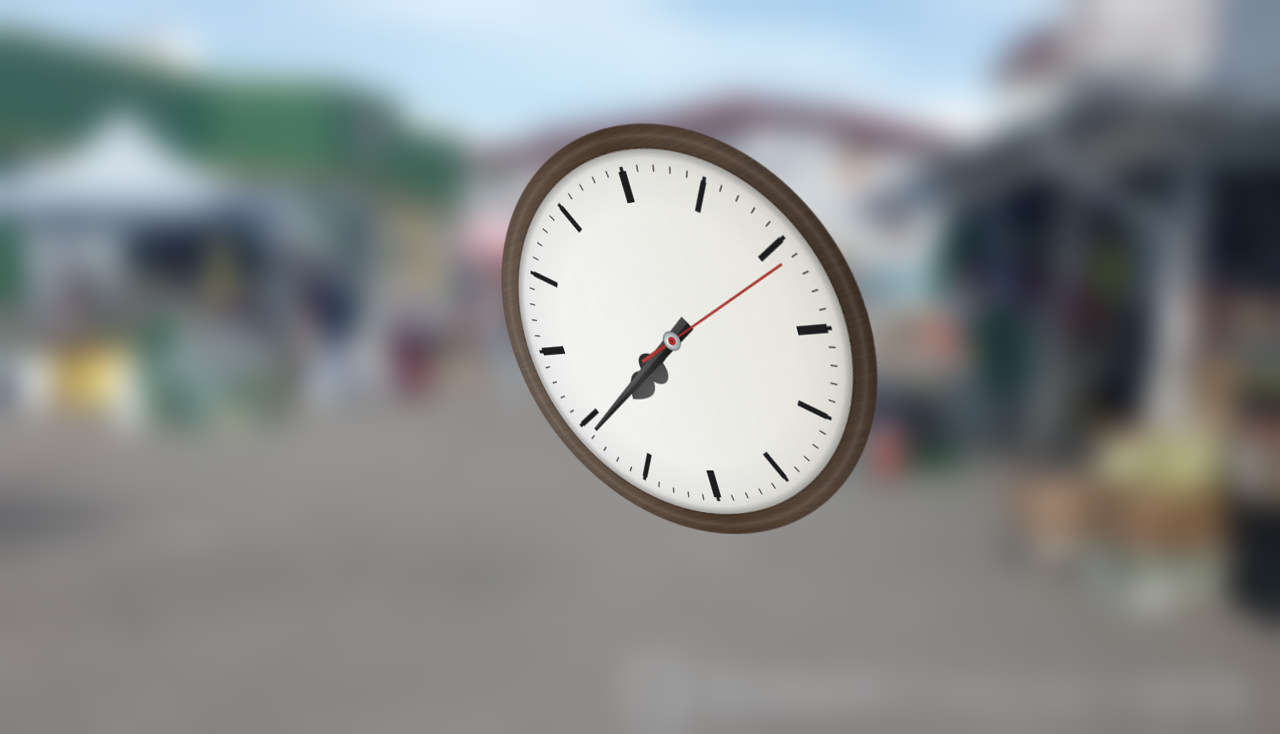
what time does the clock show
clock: 7:39:11
